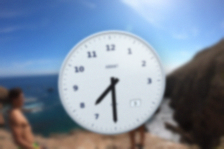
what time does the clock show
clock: 7:30
